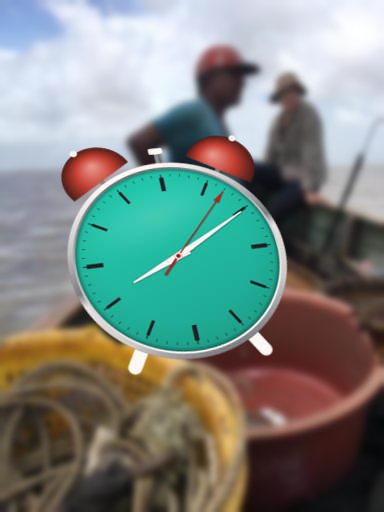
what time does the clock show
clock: 8:10:07
